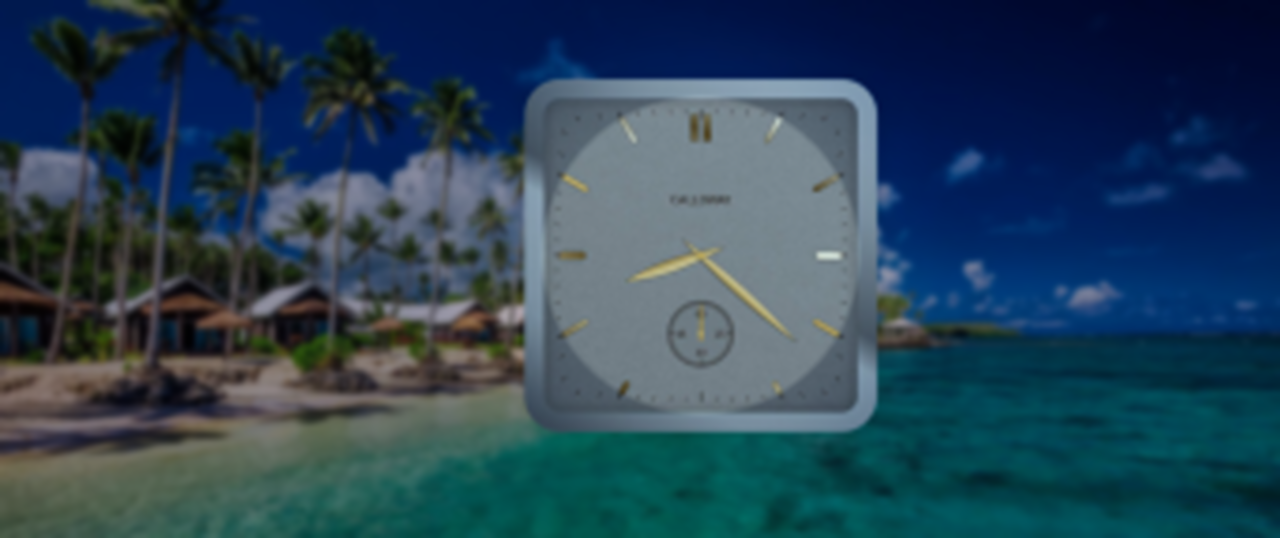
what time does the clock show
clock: 8:22
